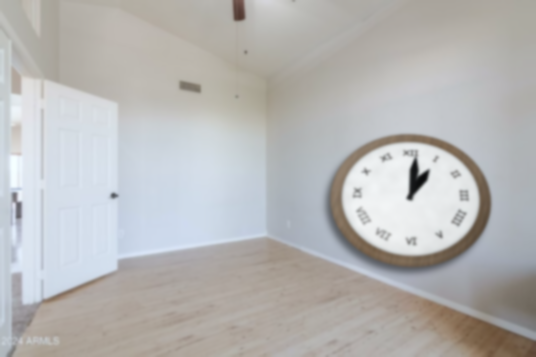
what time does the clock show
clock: 1:01
